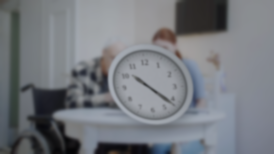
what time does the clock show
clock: 10:22
